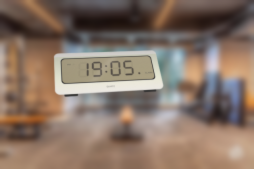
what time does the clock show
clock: 19:05
